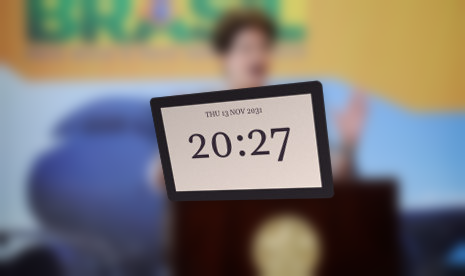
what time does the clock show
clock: 20:27
